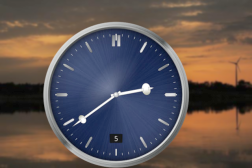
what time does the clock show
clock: 2:39
